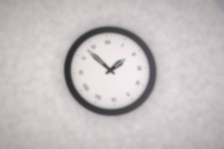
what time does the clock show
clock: 1:53
